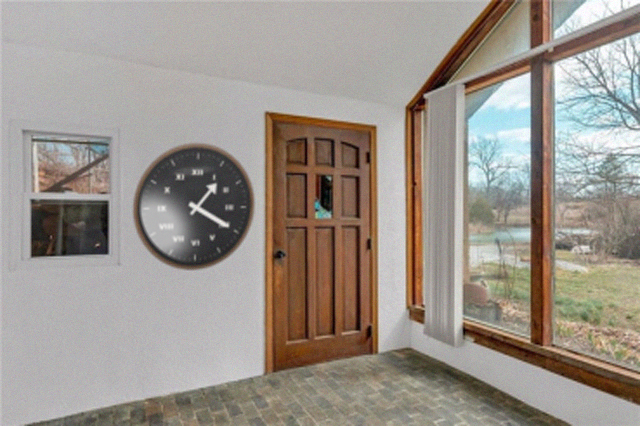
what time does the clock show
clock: 1:20
